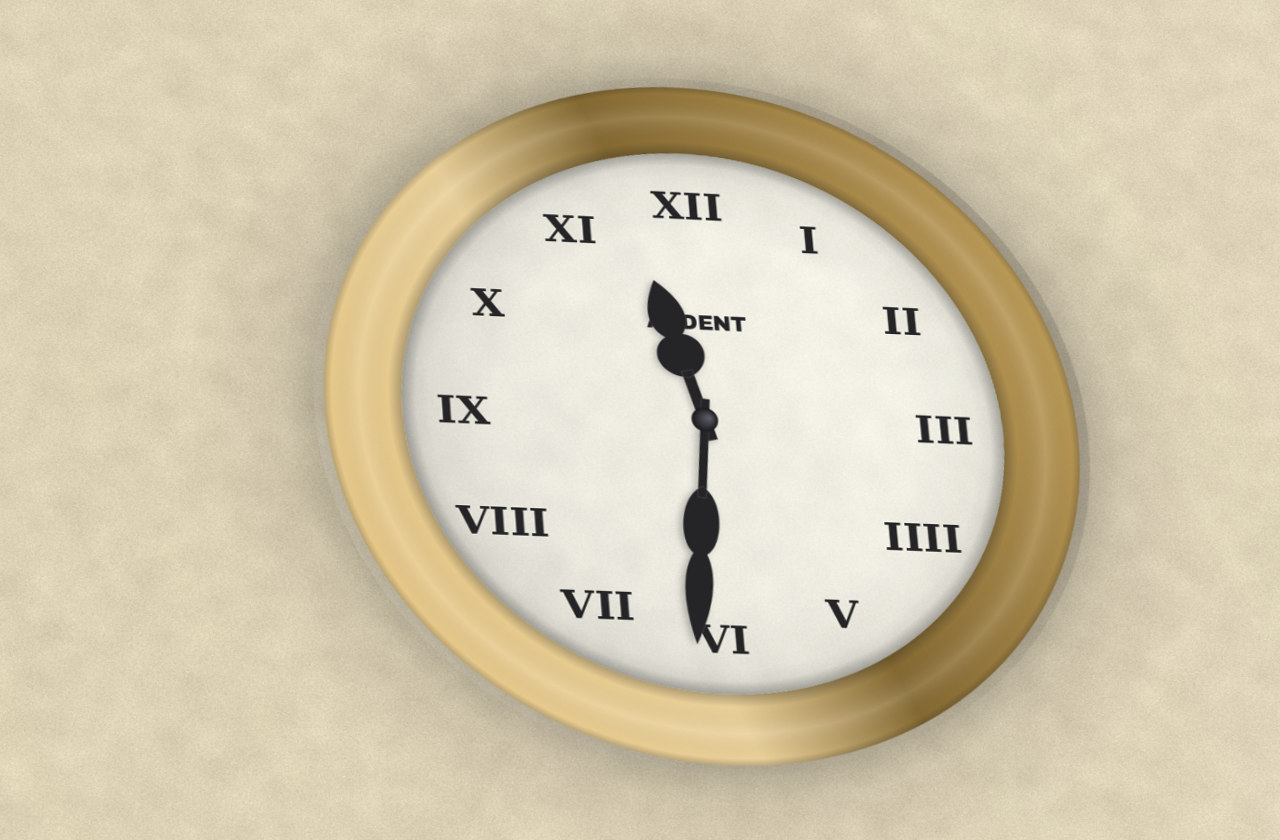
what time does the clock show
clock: 11:31
